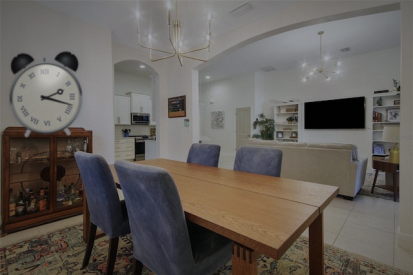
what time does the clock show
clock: 2:18
